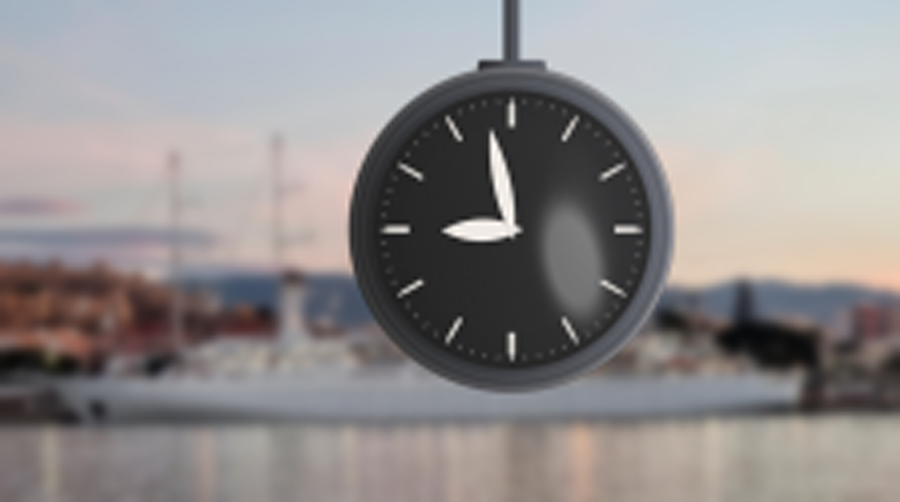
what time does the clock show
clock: 8:58
